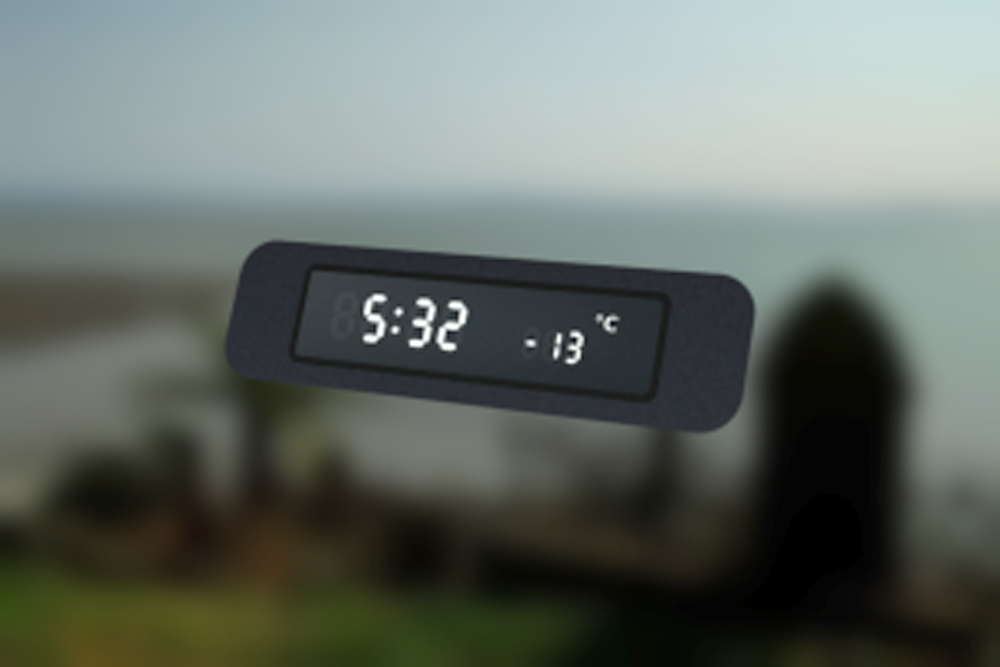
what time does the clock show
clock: 5:32
